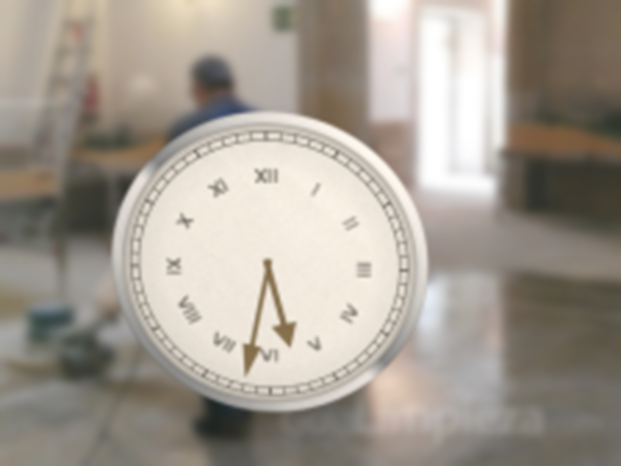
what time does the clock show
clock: 5:32
